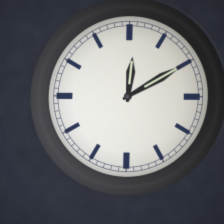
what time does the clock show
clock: 12:10
